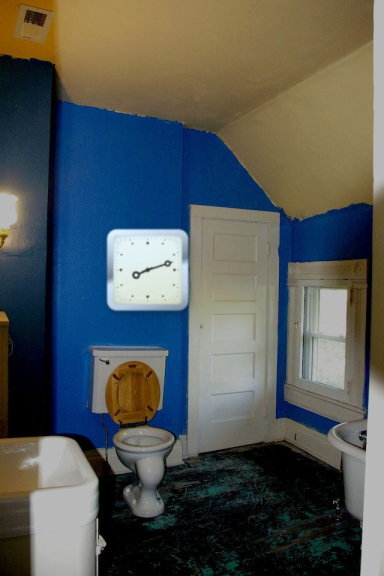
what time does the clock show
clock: 8:12
